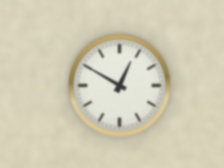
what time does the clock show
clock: 12:50
